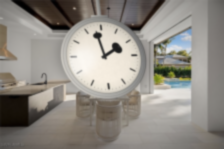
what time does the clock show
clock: 1:58
